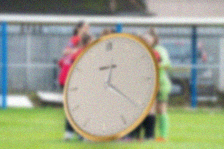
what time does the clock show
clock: 12:21
